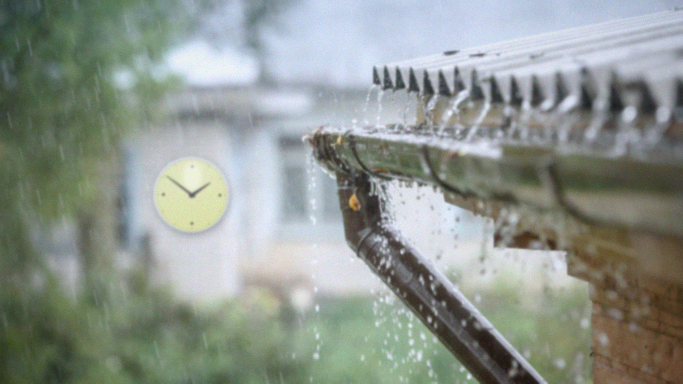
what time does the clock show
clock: 1:51
